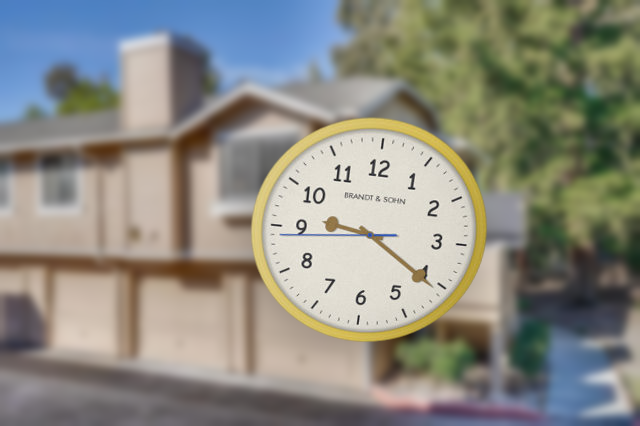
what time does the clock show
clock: 9:20:44
